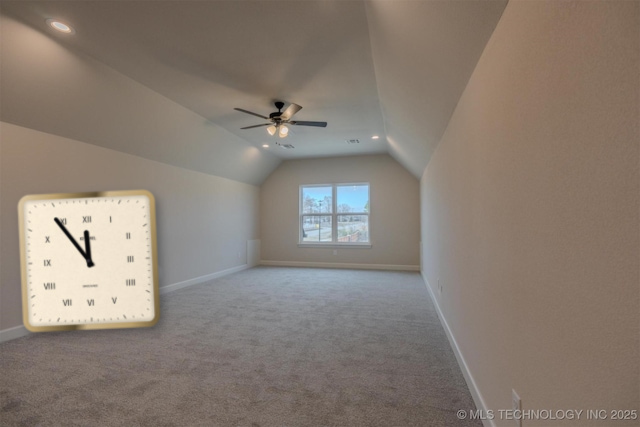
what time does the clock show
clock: 11:54
